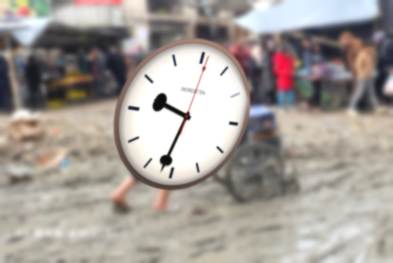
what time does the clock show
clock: 9:32:01
